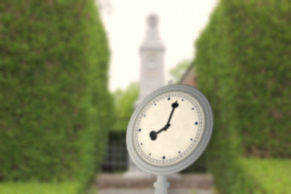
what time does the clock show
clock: 8:03
